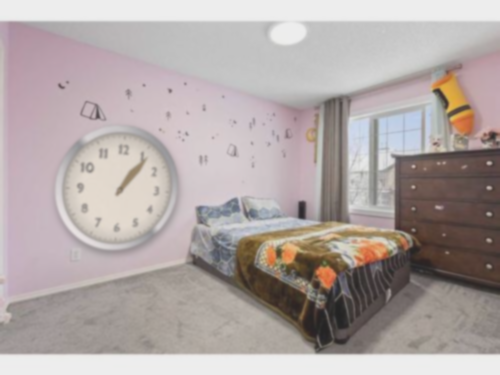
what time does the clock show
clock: 1:06
